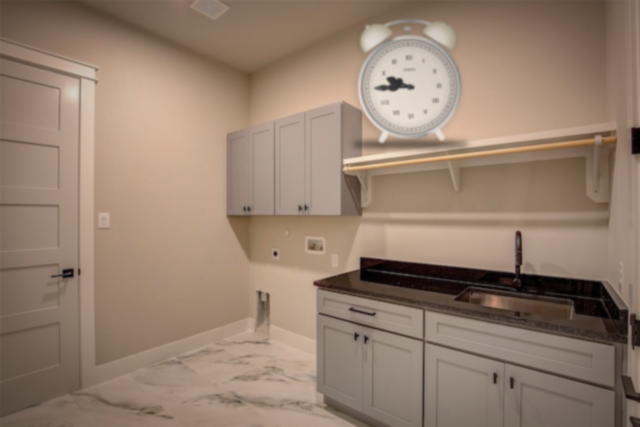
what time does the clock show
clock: 9:45
